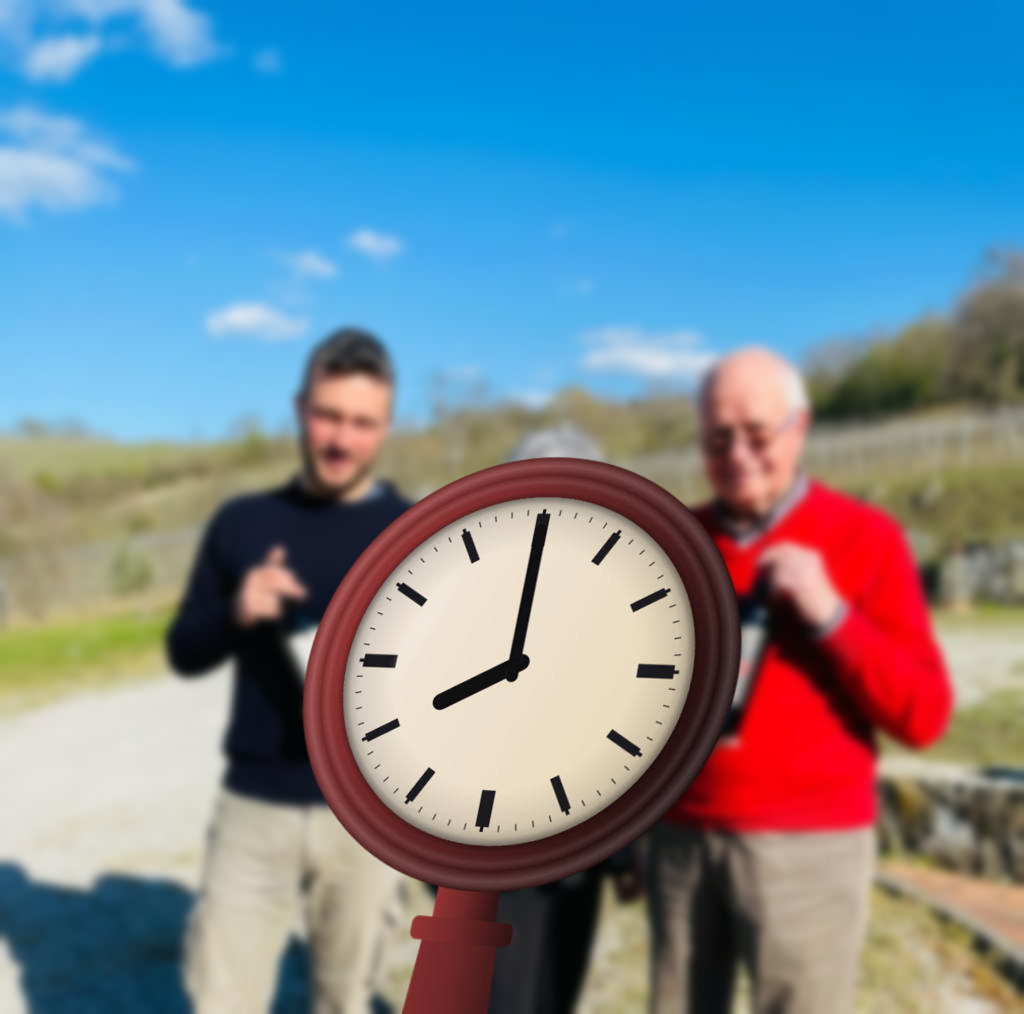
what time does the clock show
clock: 8:00
